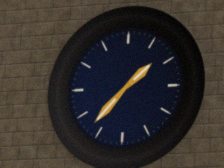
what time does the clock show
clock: 1:37
